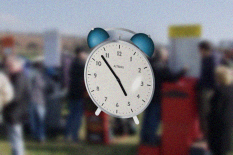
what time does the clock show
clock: 4:53
